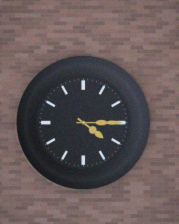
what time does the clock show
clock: 4:15
